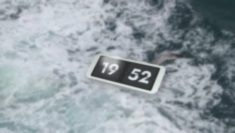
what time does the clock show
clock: 19:52
